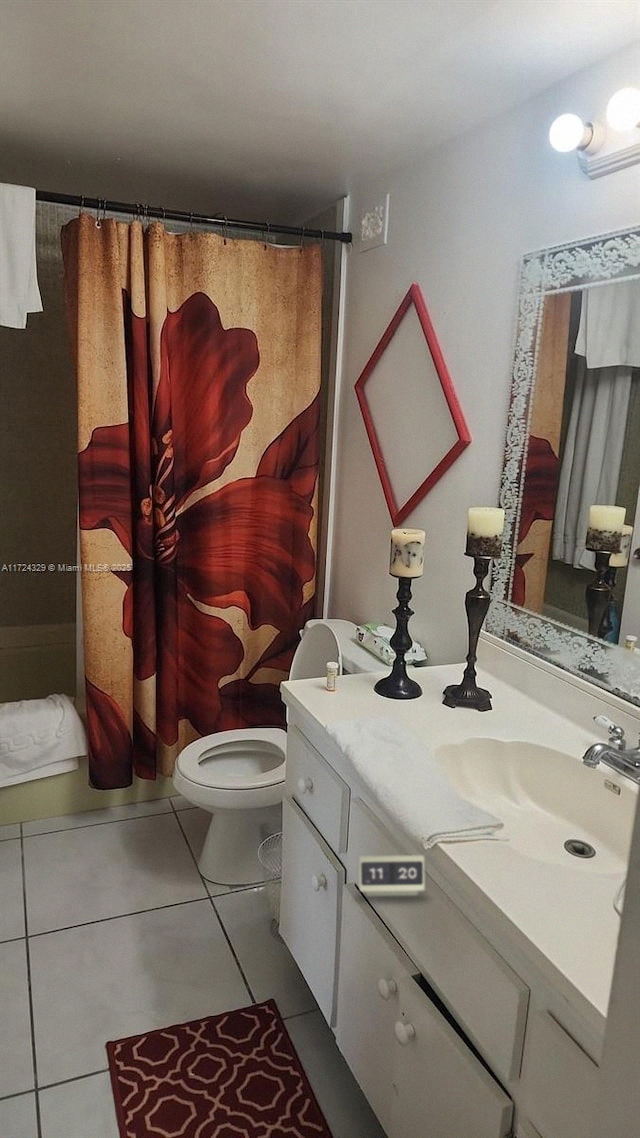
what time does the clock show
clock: 11:20
